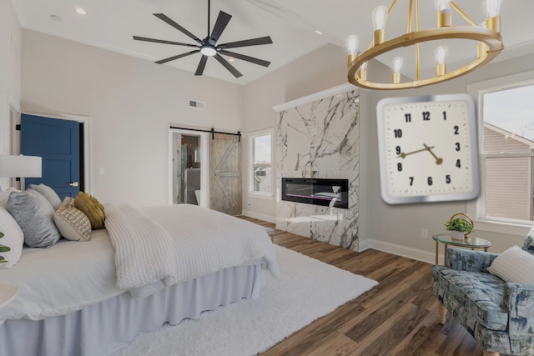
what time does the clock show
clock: 4:43
